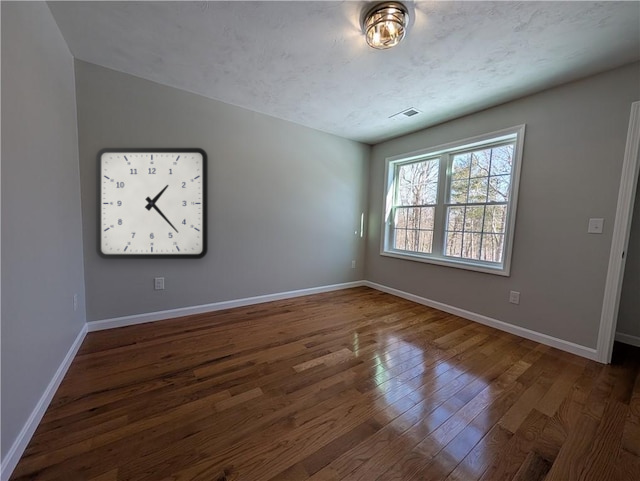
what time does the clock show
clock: 1:23
